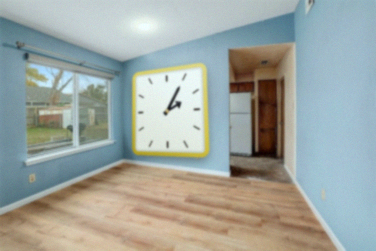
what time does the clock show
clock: 2:05
